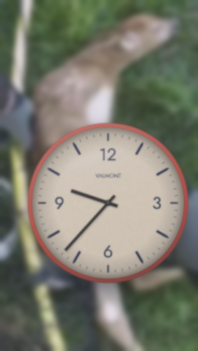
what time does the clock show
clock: 9:37
